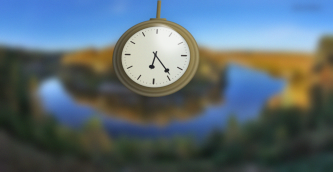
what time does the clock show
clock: 6:24
